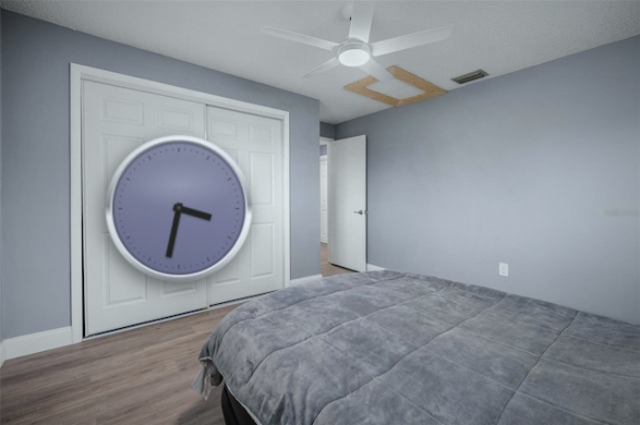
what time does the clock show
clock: 3:32
